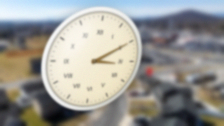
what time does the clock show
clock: 3:10
